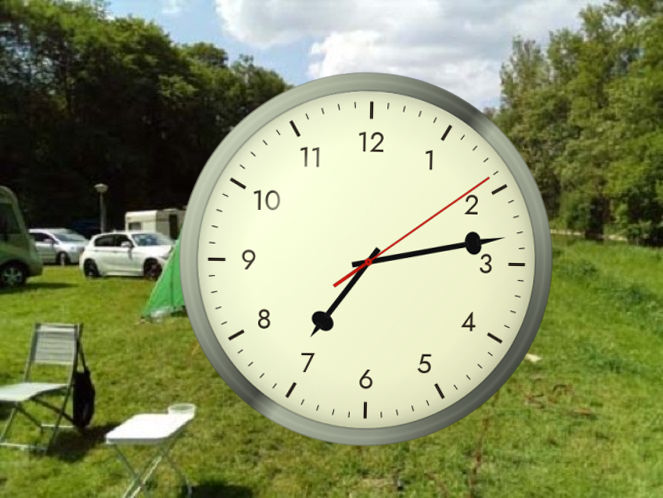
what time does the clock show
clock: 7:13:09
